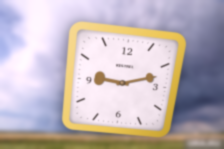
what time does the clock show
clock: 9:12
